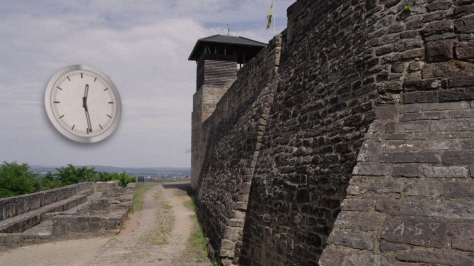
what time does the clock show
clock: 12:29
